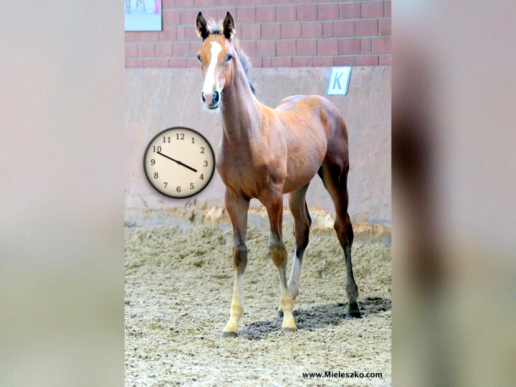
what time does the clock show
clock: 3:49
